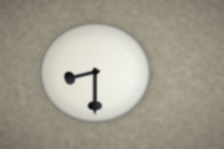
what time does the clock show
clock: 8:30
